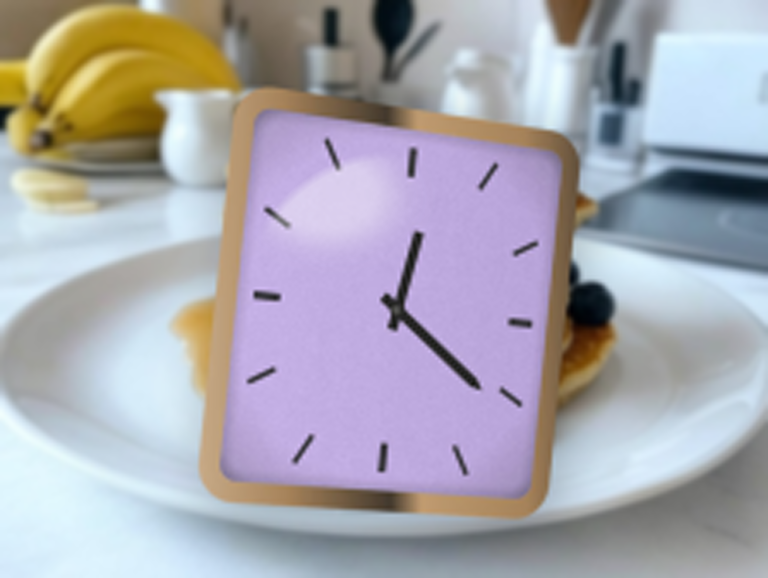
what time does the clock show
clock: 12:21
